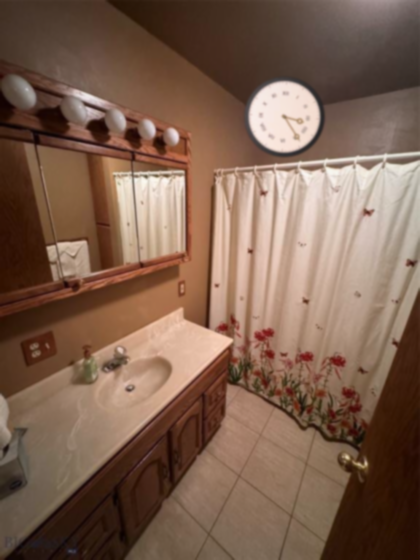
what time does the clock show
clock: 3:24
